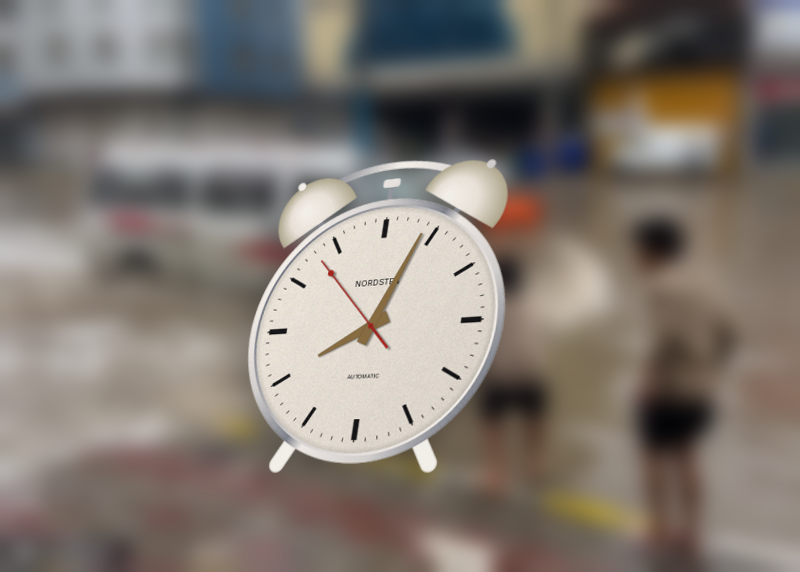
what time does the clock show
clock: 8:03:53
